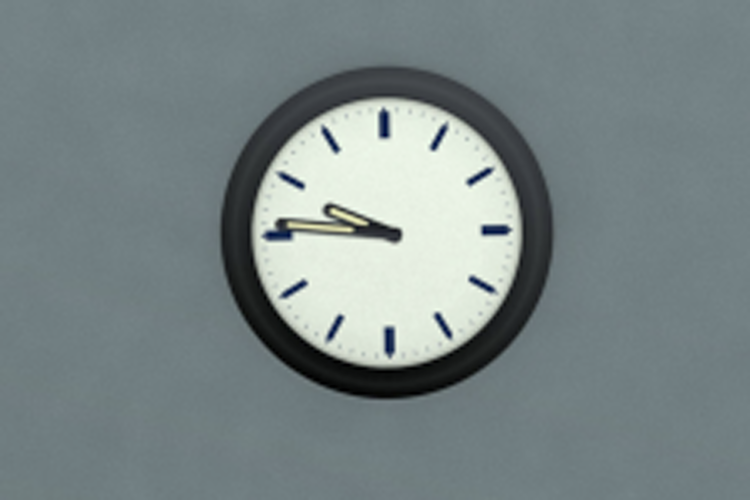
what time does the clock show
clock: 9:46
